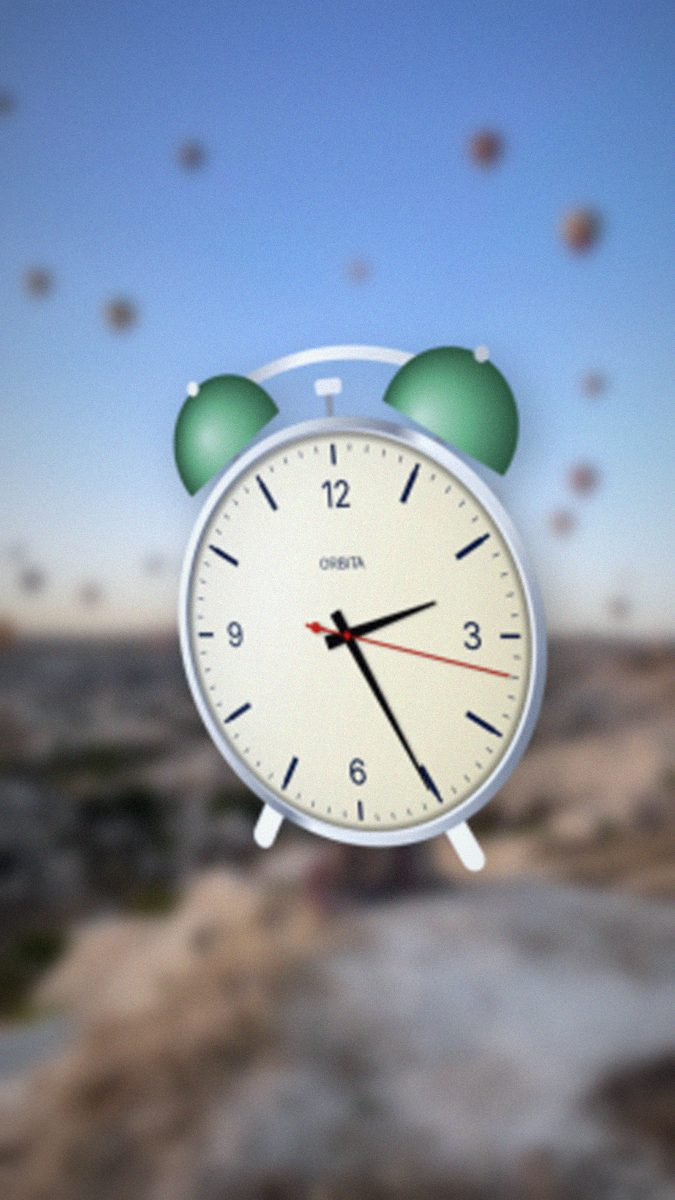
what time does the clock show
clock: 2:25:17
